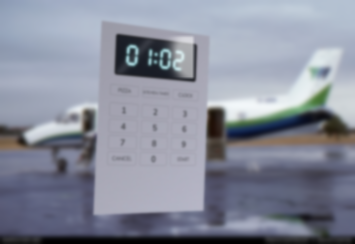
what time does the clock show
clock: 1:02
